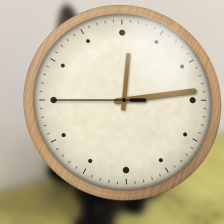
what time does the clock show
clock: 12:13:45
